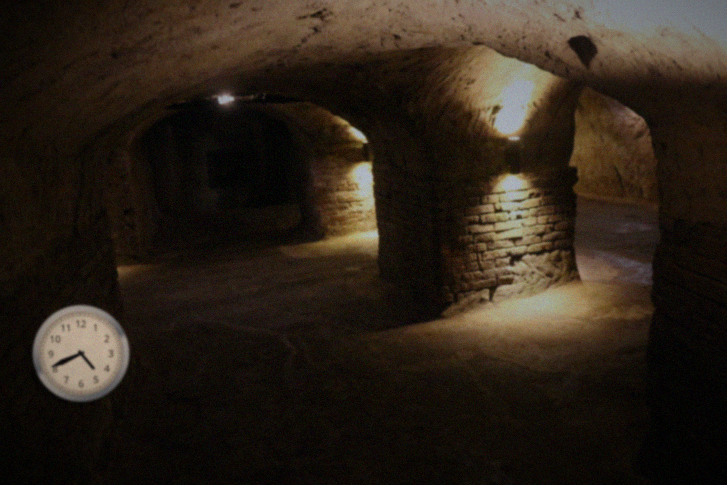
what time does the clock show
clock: 4:41
